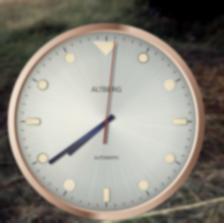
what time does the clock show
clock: 7:39:01
